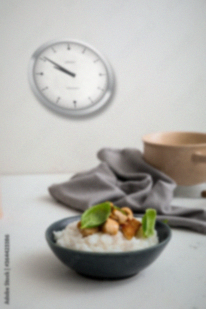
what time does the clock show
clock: 9:51
